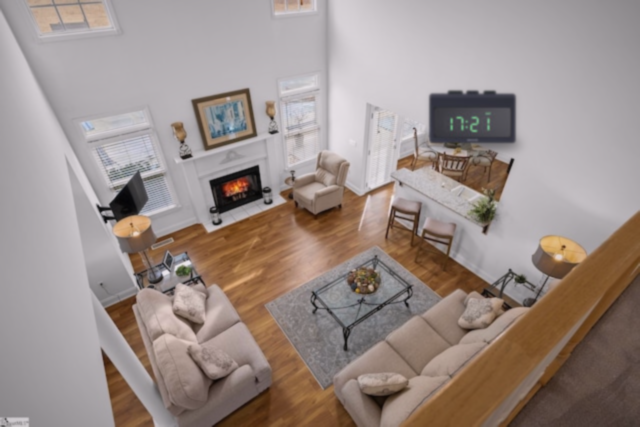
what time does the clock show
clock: 17:21
